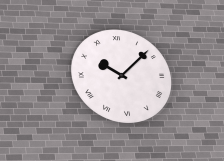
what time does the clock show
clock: 10:08
